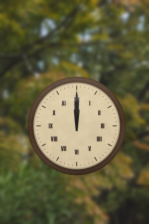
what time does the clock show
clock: 12:00
